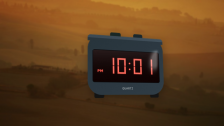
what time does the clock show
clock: 10:01
